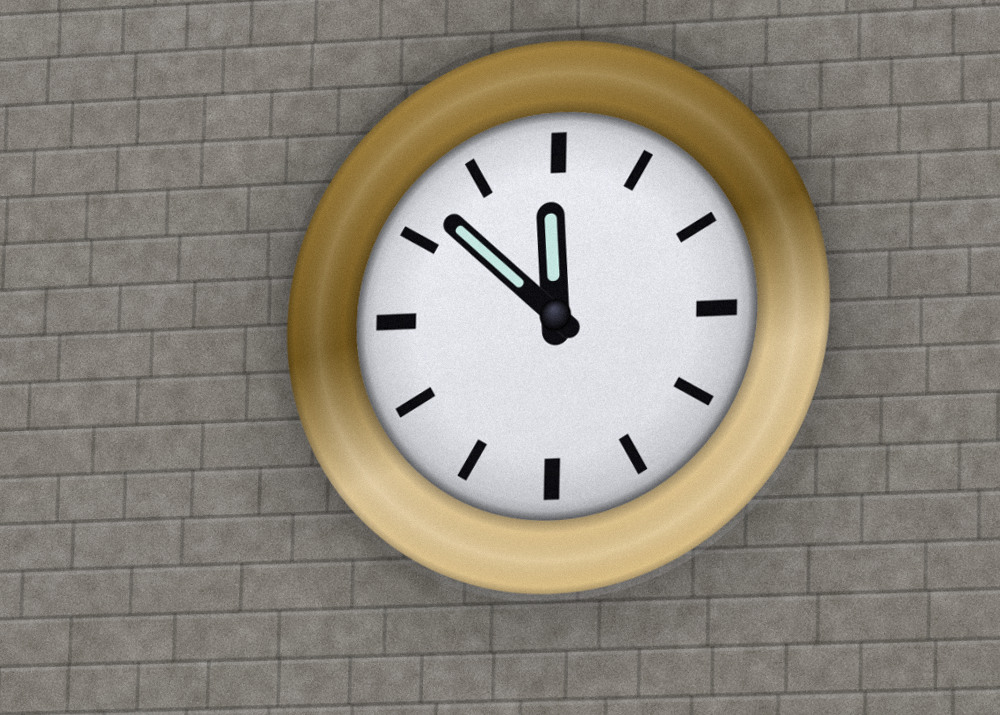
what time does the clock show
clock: 11:52
